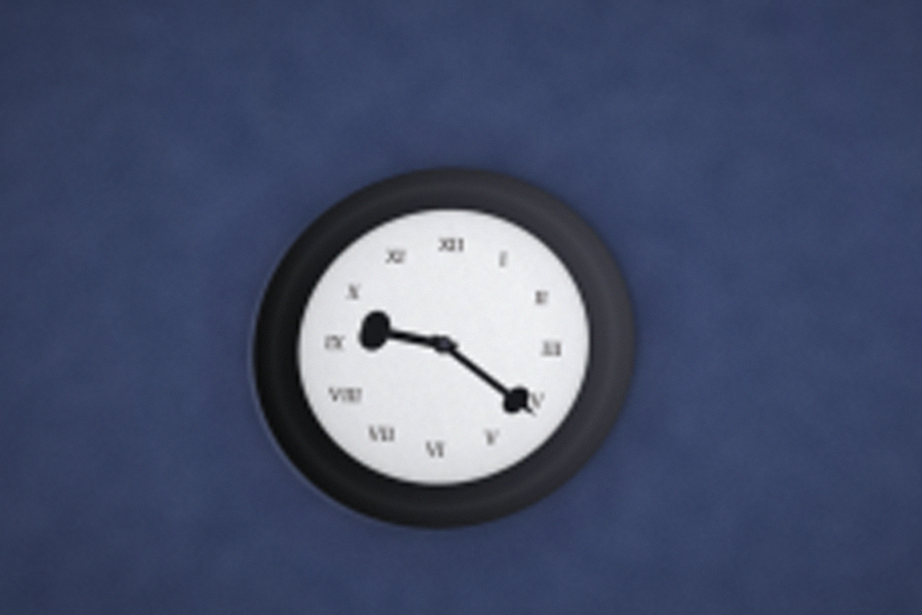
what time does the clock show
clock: 9:21
